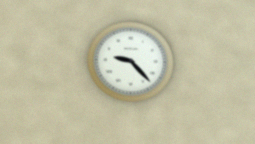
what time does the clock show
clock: 9:23
